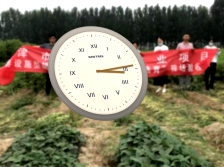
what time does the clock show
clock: 3:14
